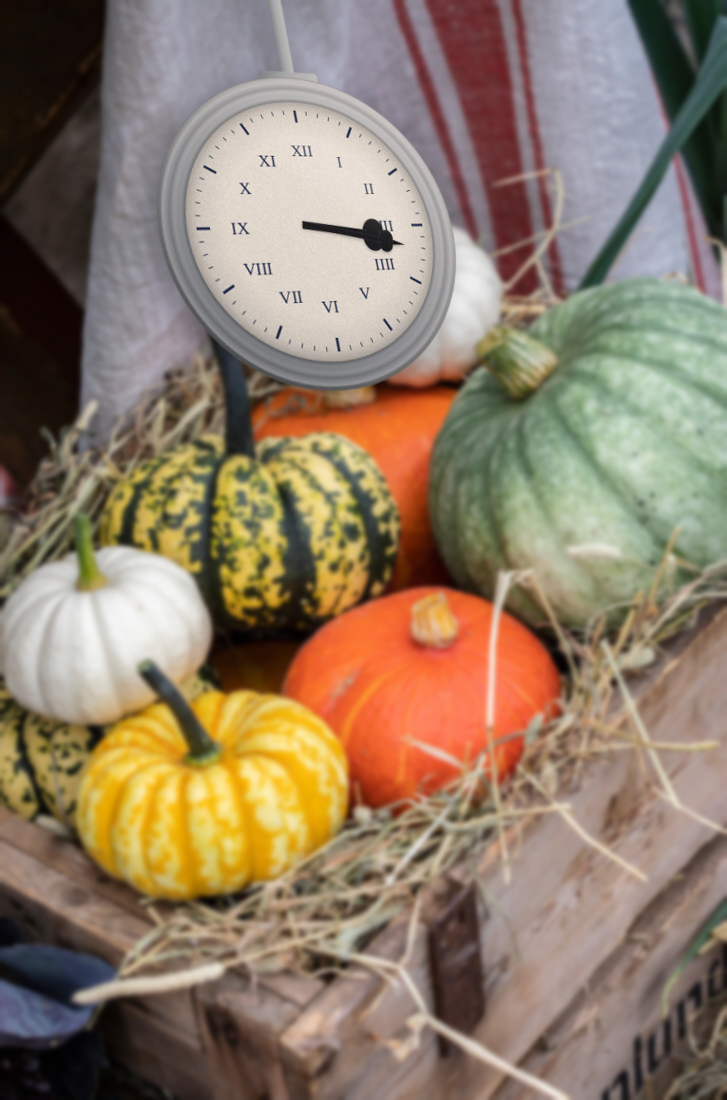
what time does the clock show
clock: 3:17
